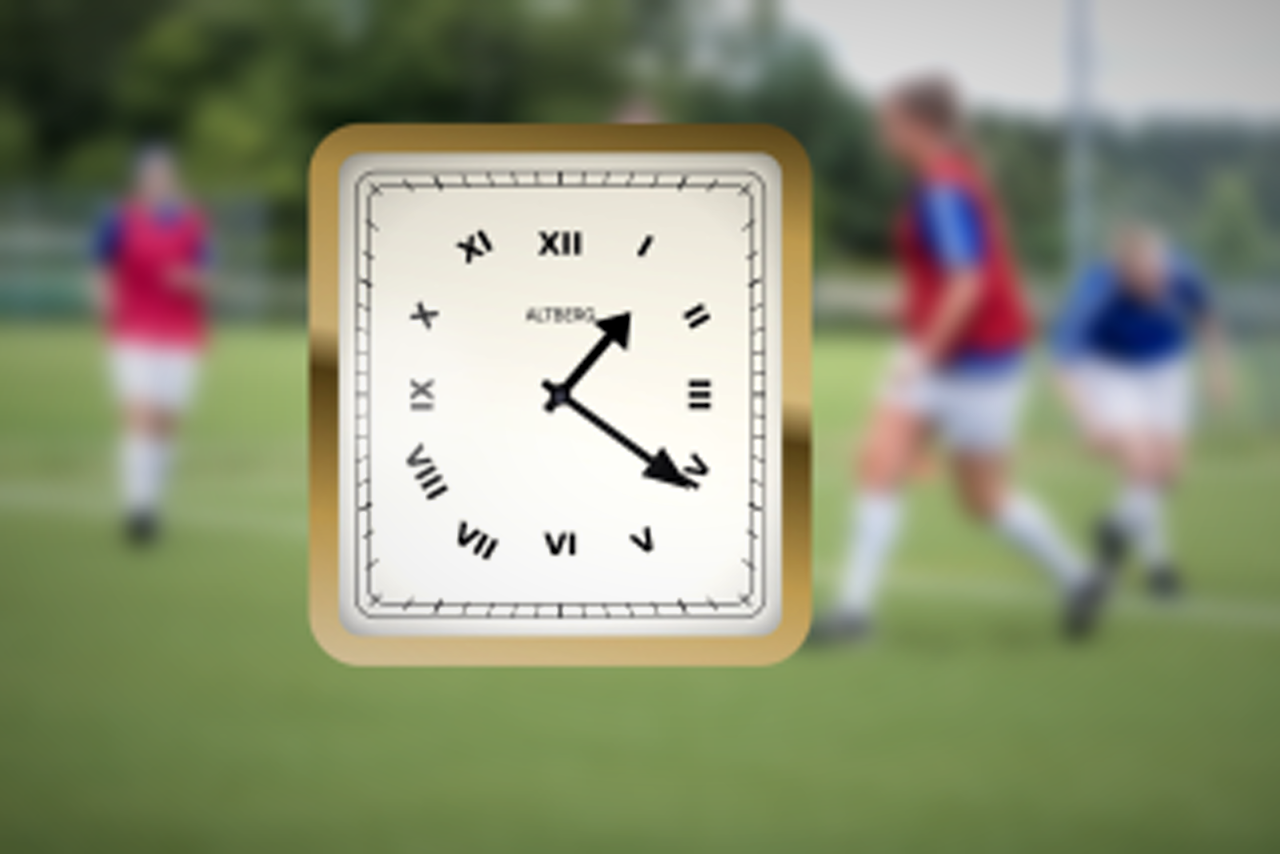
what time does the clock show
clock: 1:21
